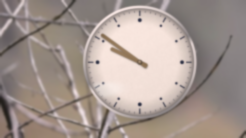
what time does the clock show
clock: 9:51
